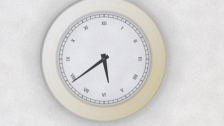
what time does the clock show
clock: 5:39
